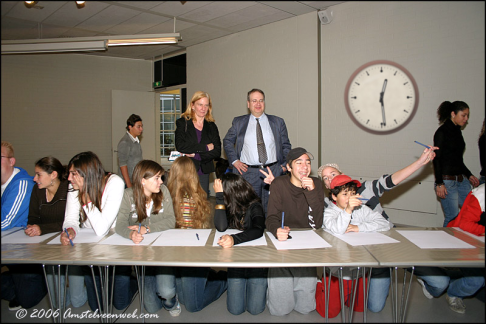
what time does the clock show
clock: 12:29
